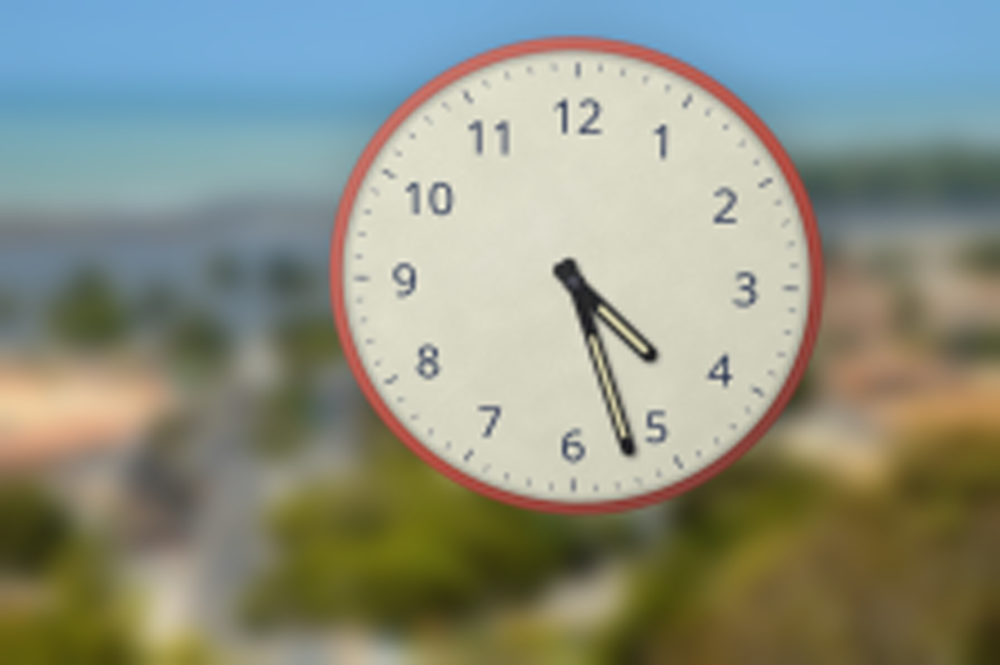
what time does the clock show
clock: 4:27
